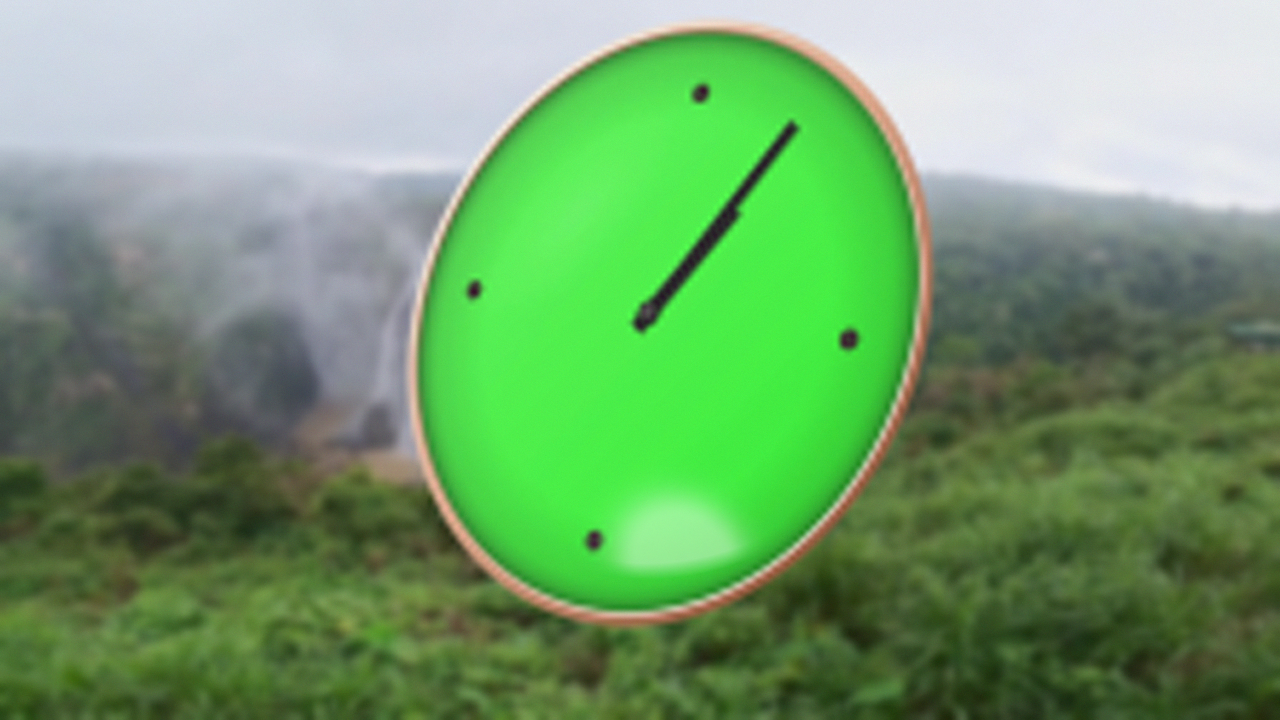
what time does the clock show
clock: 1:05
